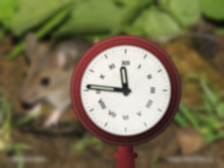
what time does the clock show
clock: 11:46
